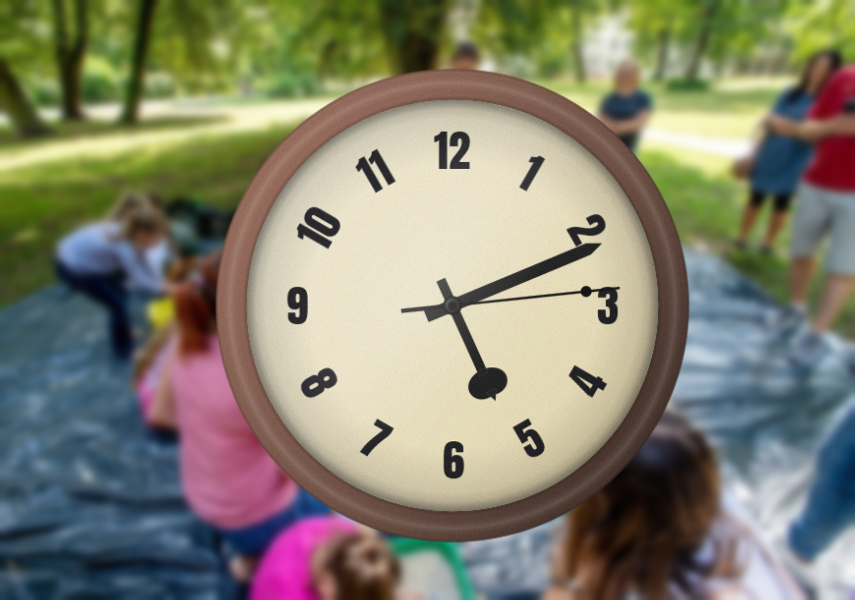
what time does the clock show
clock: 5:11:14
